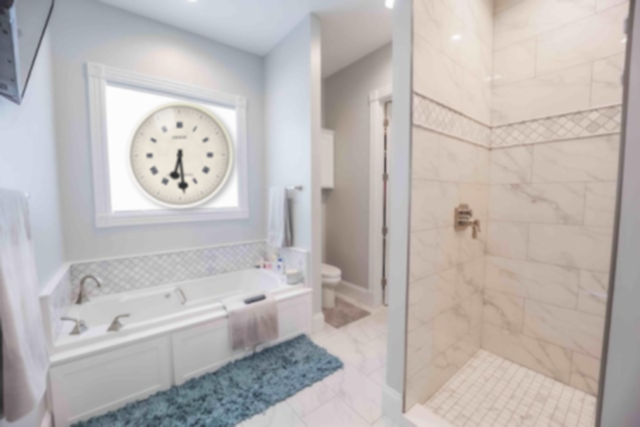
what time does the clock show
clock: 6:29
